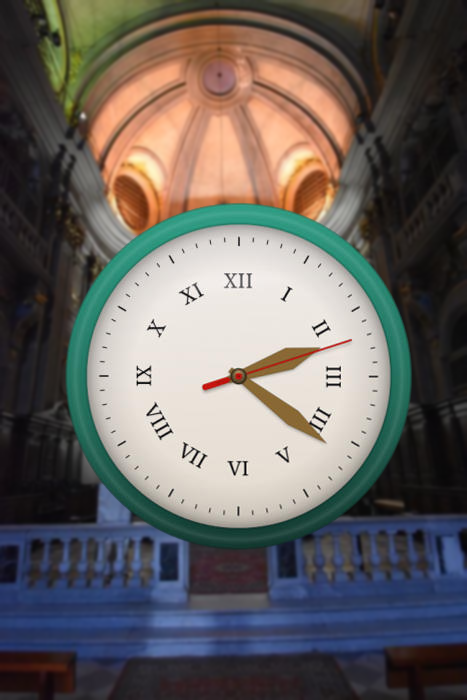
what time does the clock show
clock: 2:21:12
